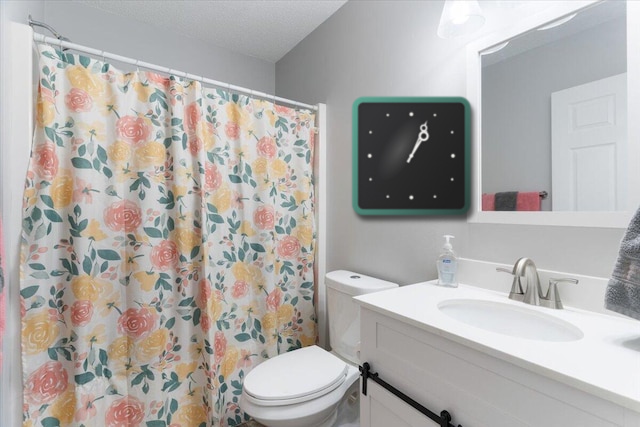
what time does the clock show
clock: 1:04
